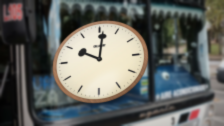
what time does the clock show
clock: 10:01
